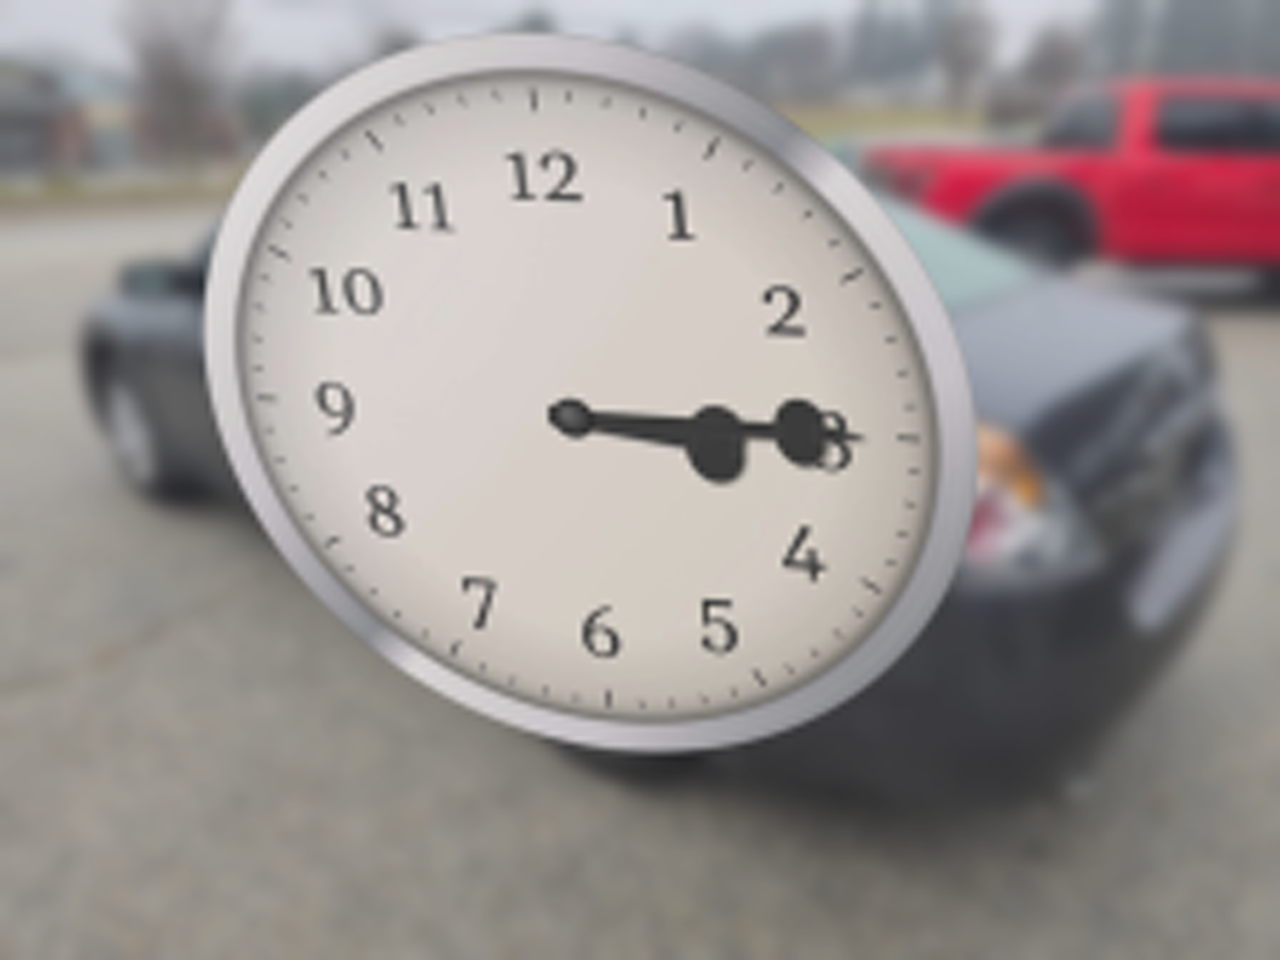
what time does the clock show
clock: 3:15
